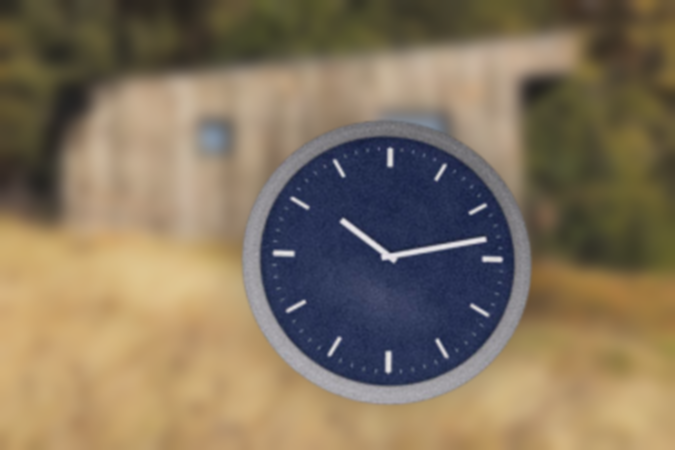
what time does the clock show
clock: 10:13
